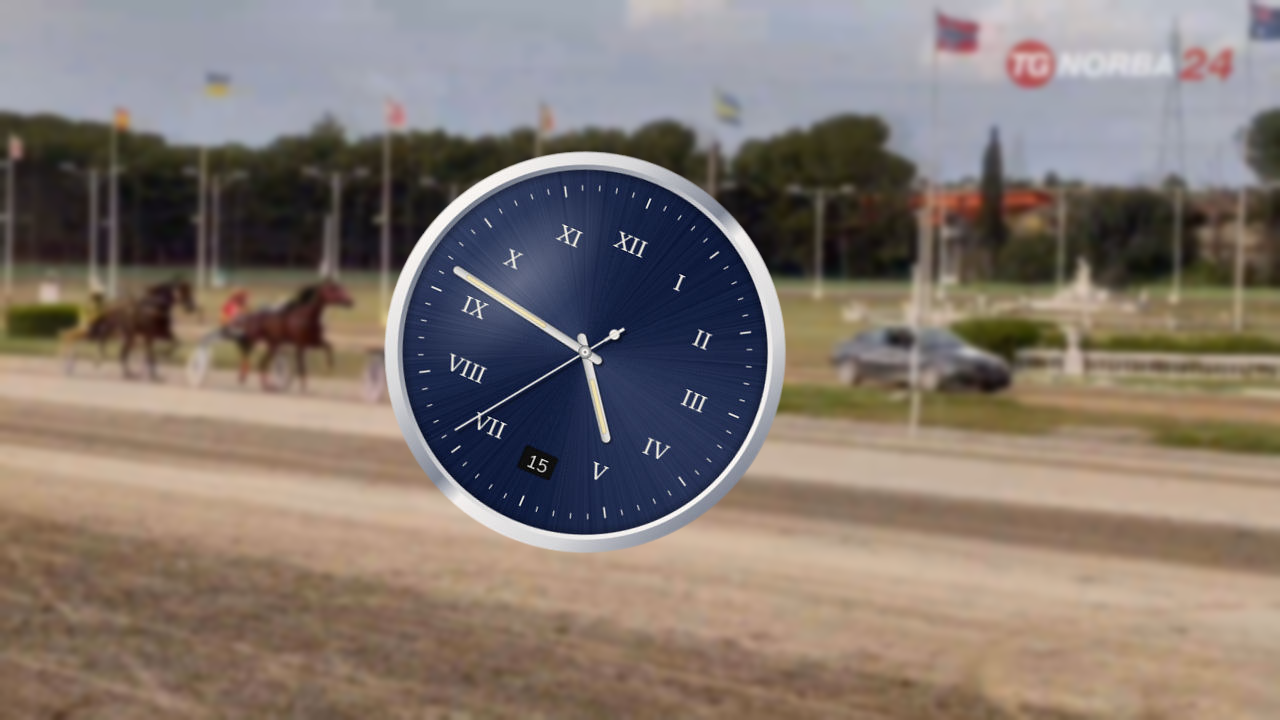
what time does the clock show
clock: 4:46:36
